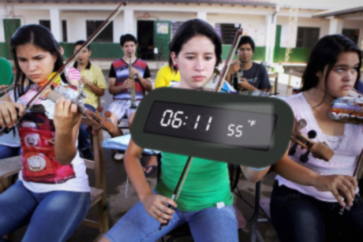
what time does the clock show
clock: 6:11
